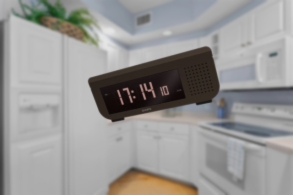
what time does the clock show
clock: 17:14:10
